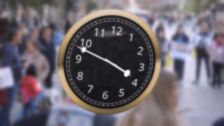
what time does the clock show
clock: 3:48
